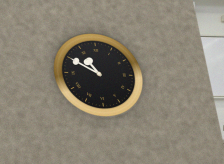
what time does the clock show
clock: 10:50
